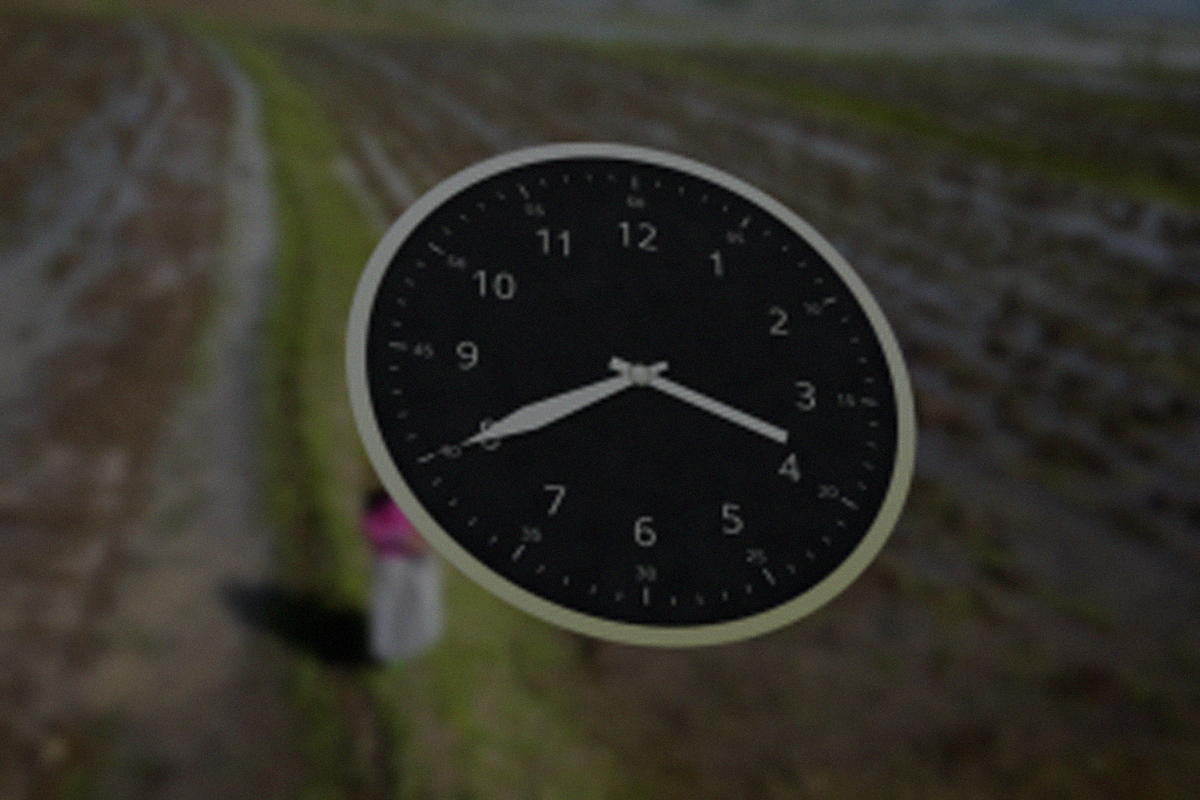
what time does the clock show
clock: 3:40
